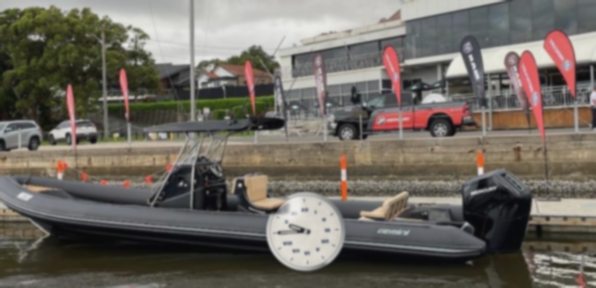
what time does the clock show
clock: 9:45
